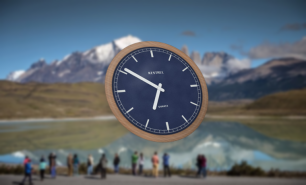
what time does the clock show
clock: 6:51
